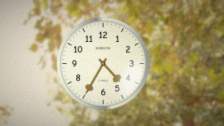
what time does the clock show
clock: 4:35
